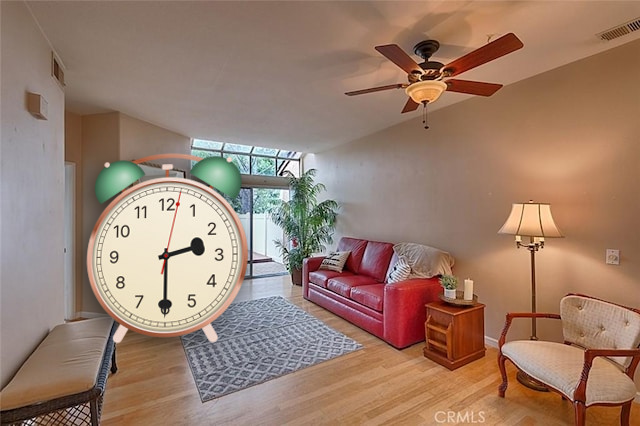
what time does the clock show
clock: 2:30:02
